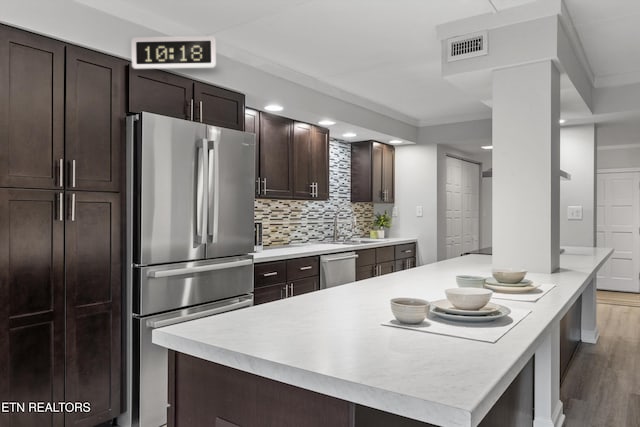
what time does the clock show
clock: 10:18
